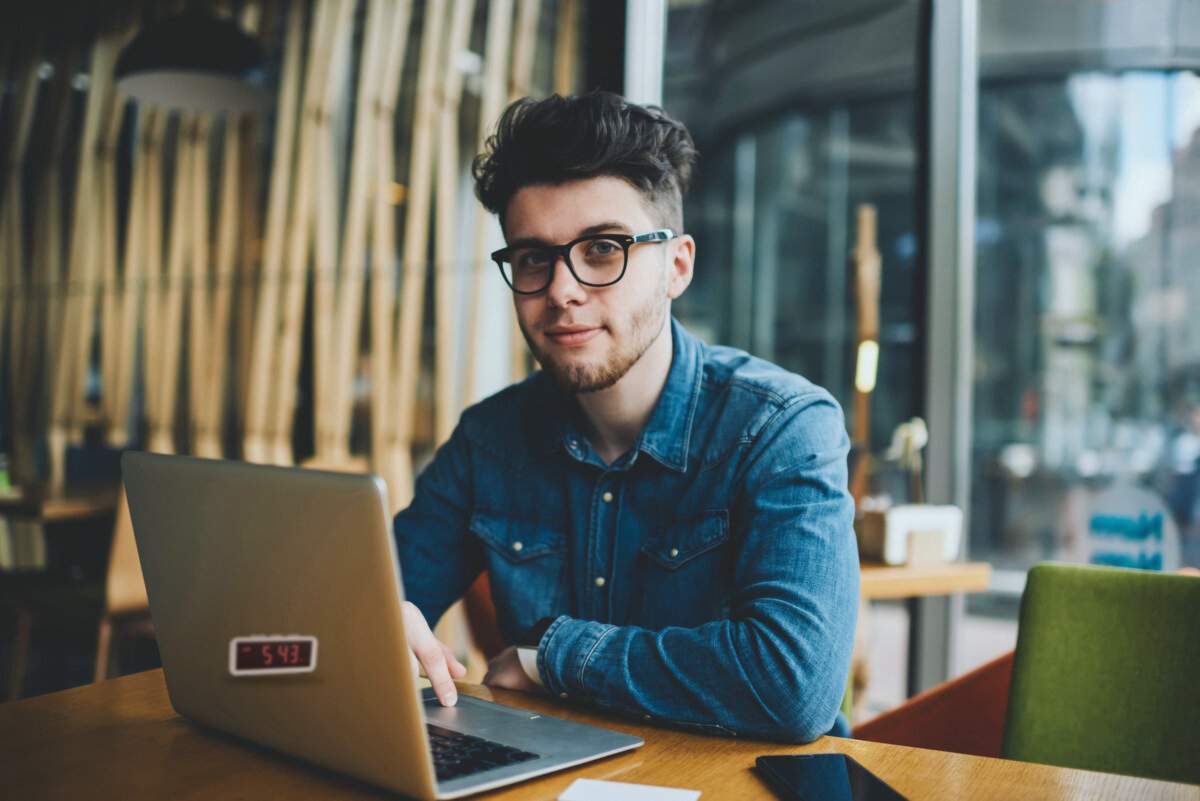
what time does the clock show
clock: 5:43
